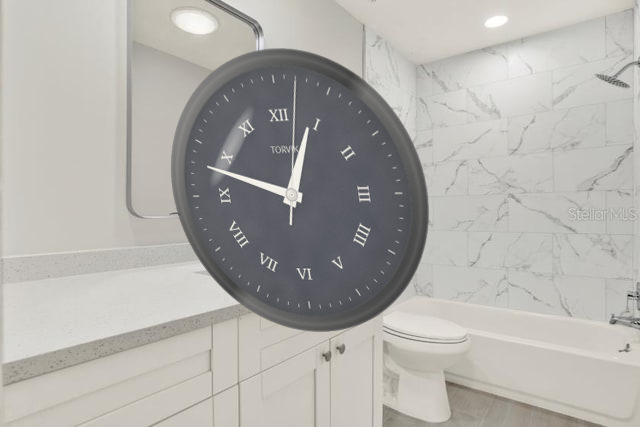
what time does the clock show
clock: 12:48:02
